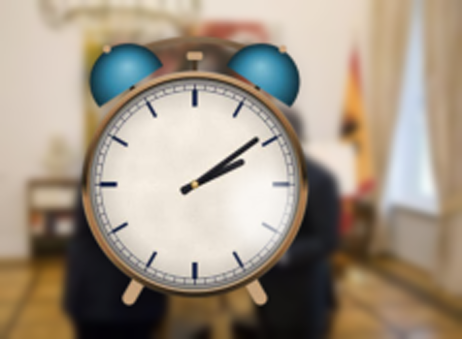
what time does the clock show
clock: 2:09
